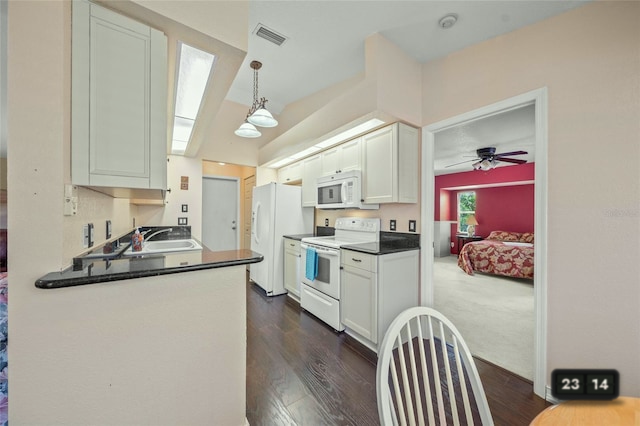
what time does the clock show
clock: 23:14
